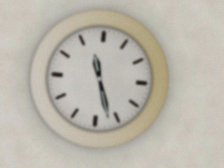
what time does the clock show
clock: 11:27
